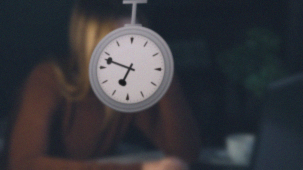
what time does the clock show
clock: 6:48
